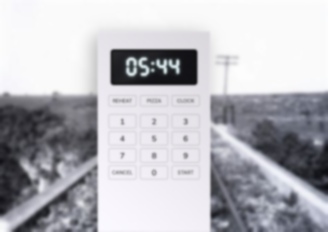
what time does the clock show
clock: 5:44
